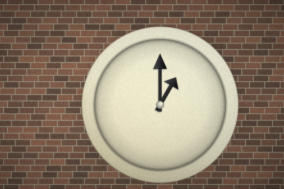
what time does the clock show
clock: 1:00
